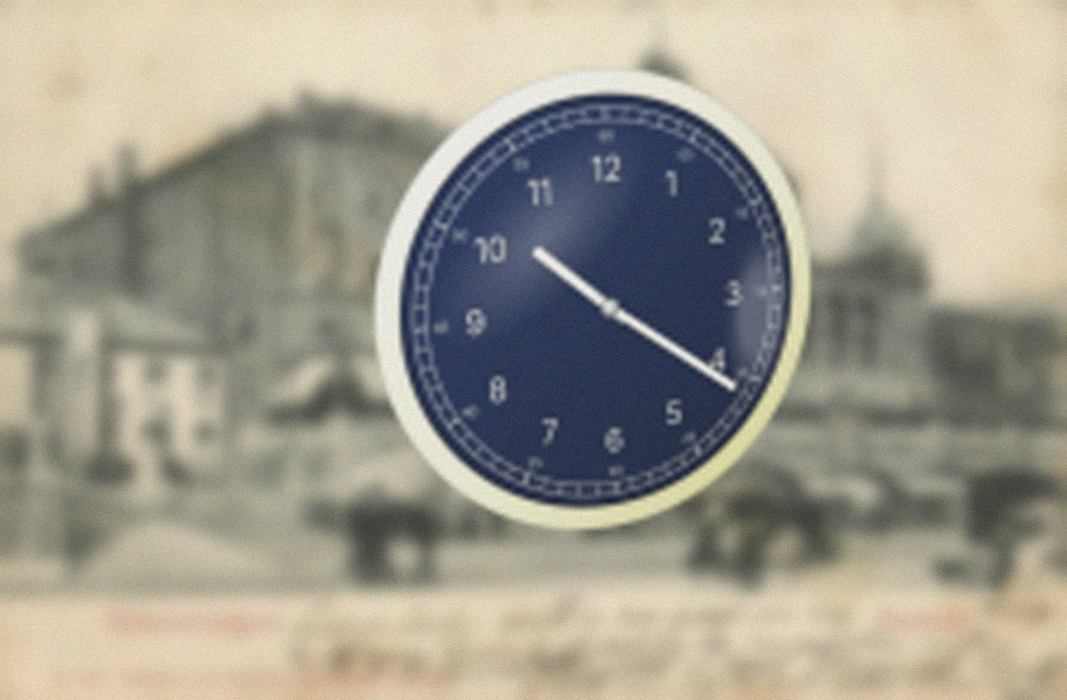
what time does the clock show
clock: 10:21
